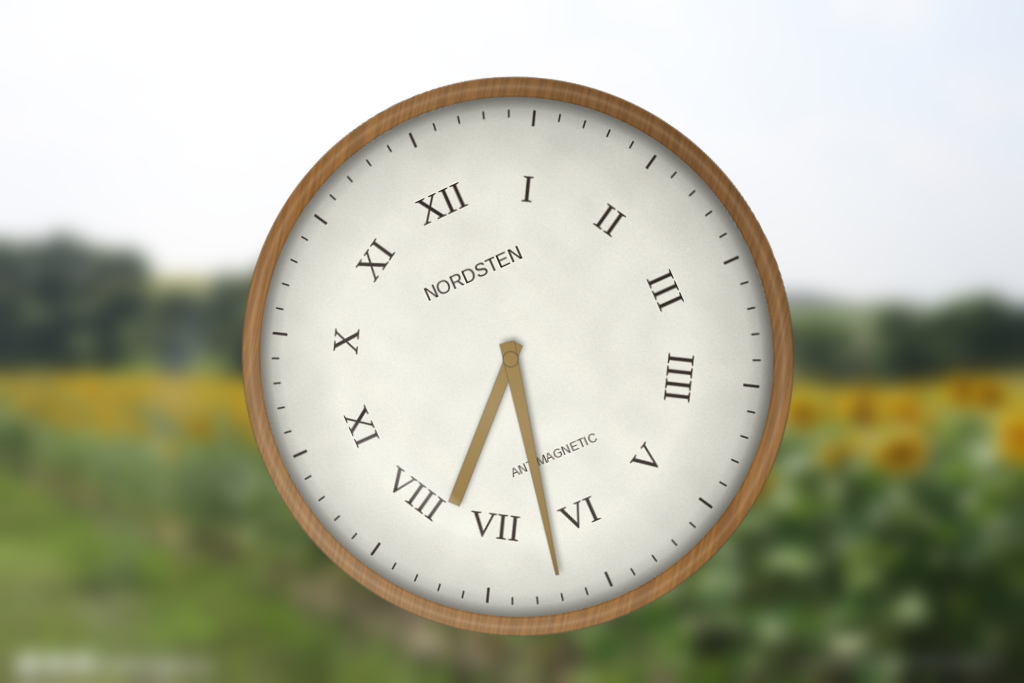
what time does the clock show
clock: 7:32
